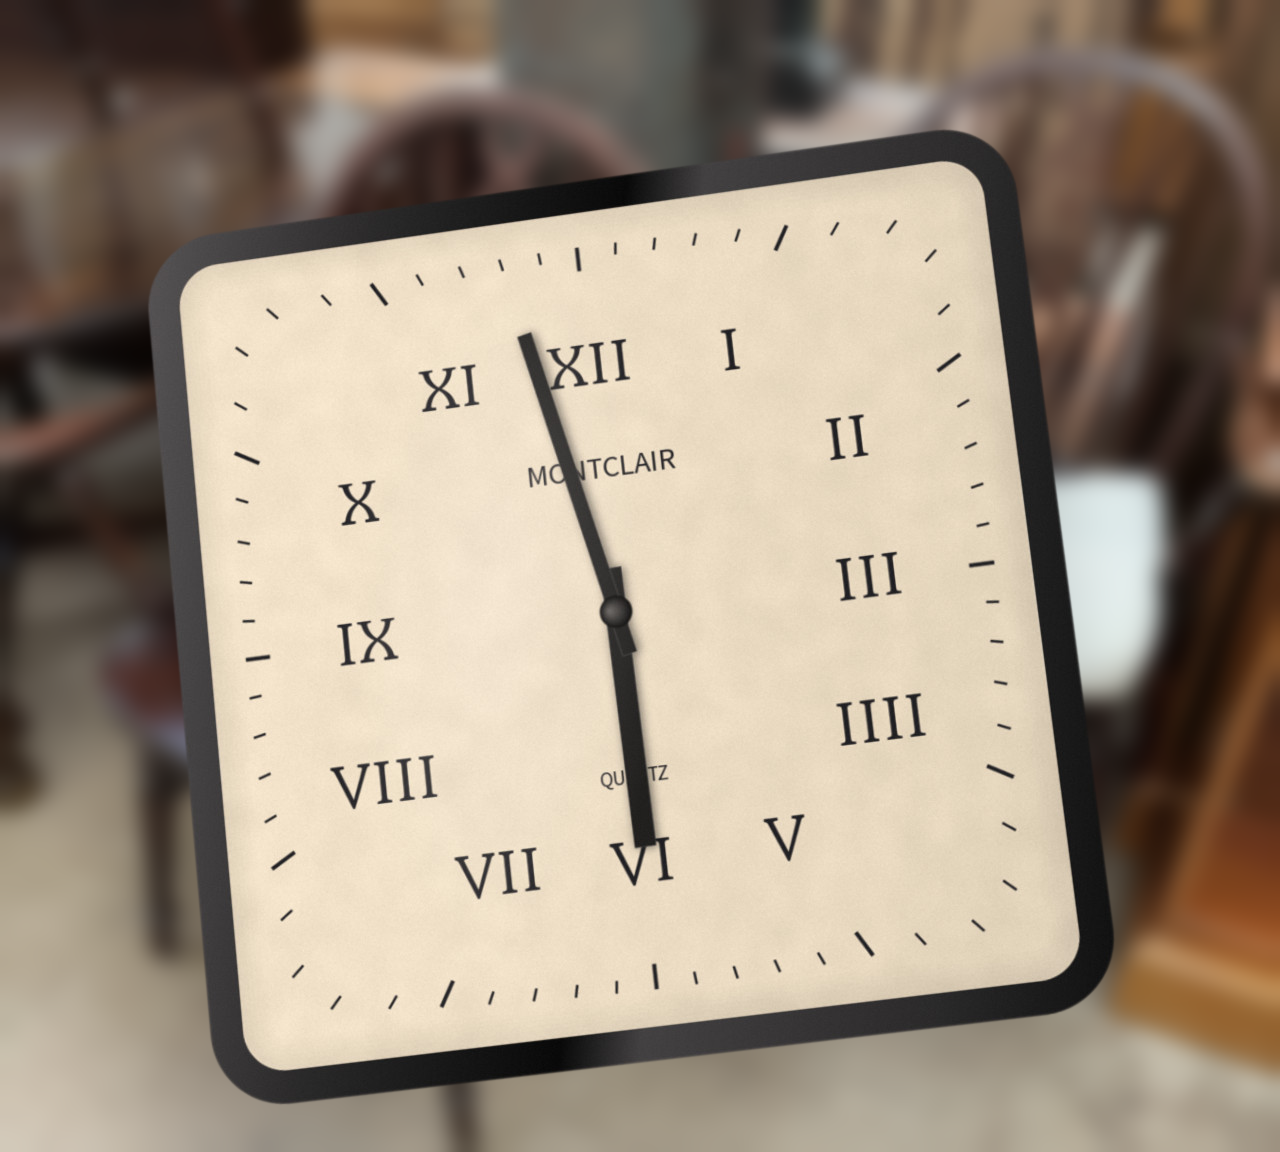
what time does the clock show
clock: 5:58
